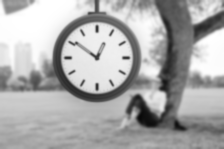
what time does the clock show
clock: 12:51
